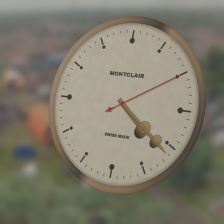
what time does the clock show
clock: 4:21:10
